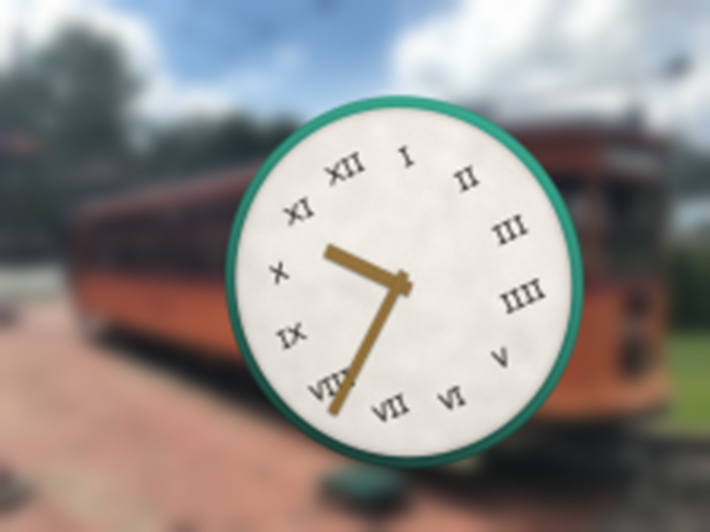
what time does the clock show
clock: 10:39
